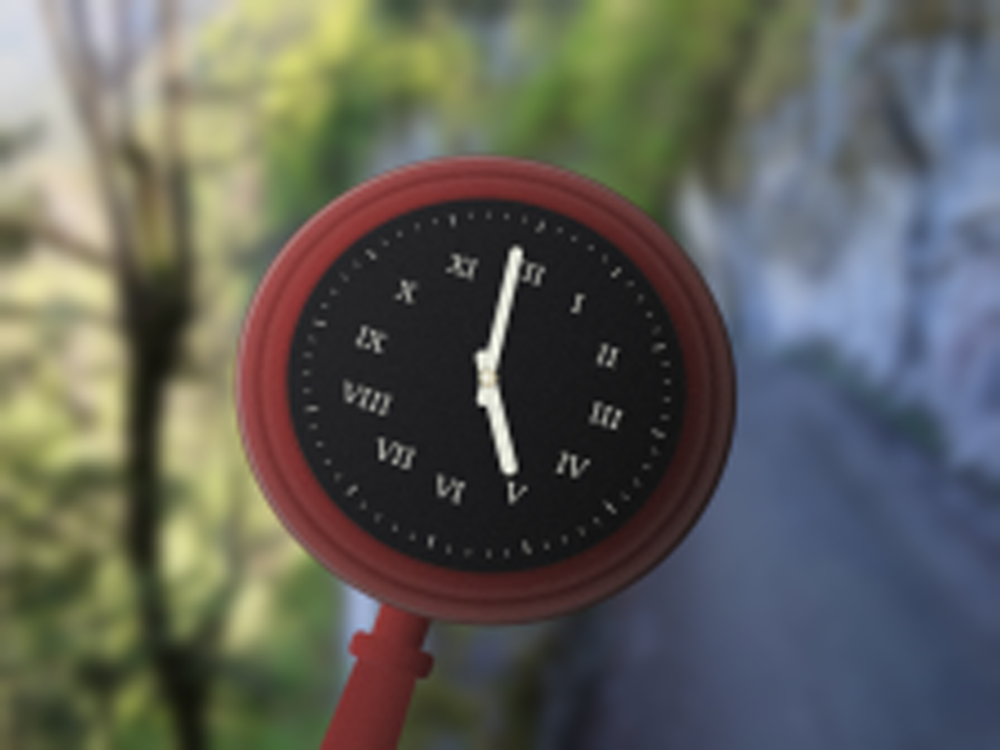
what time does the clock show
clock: 4:59
